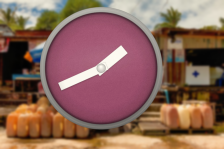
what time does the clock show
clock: 1:41
